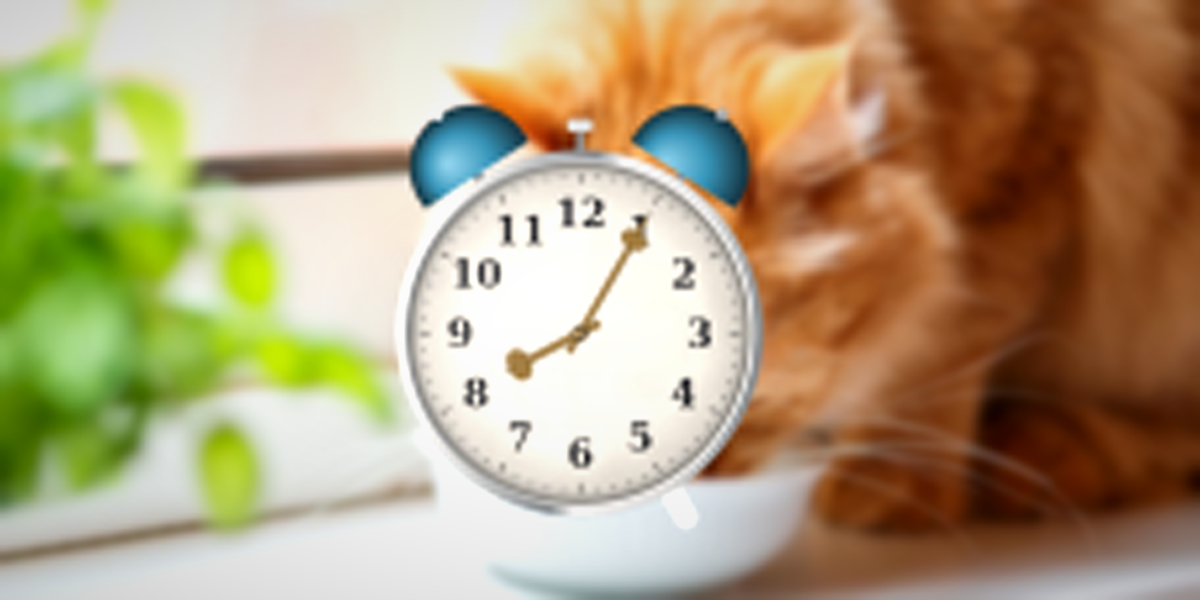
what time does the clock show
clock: 8:05
